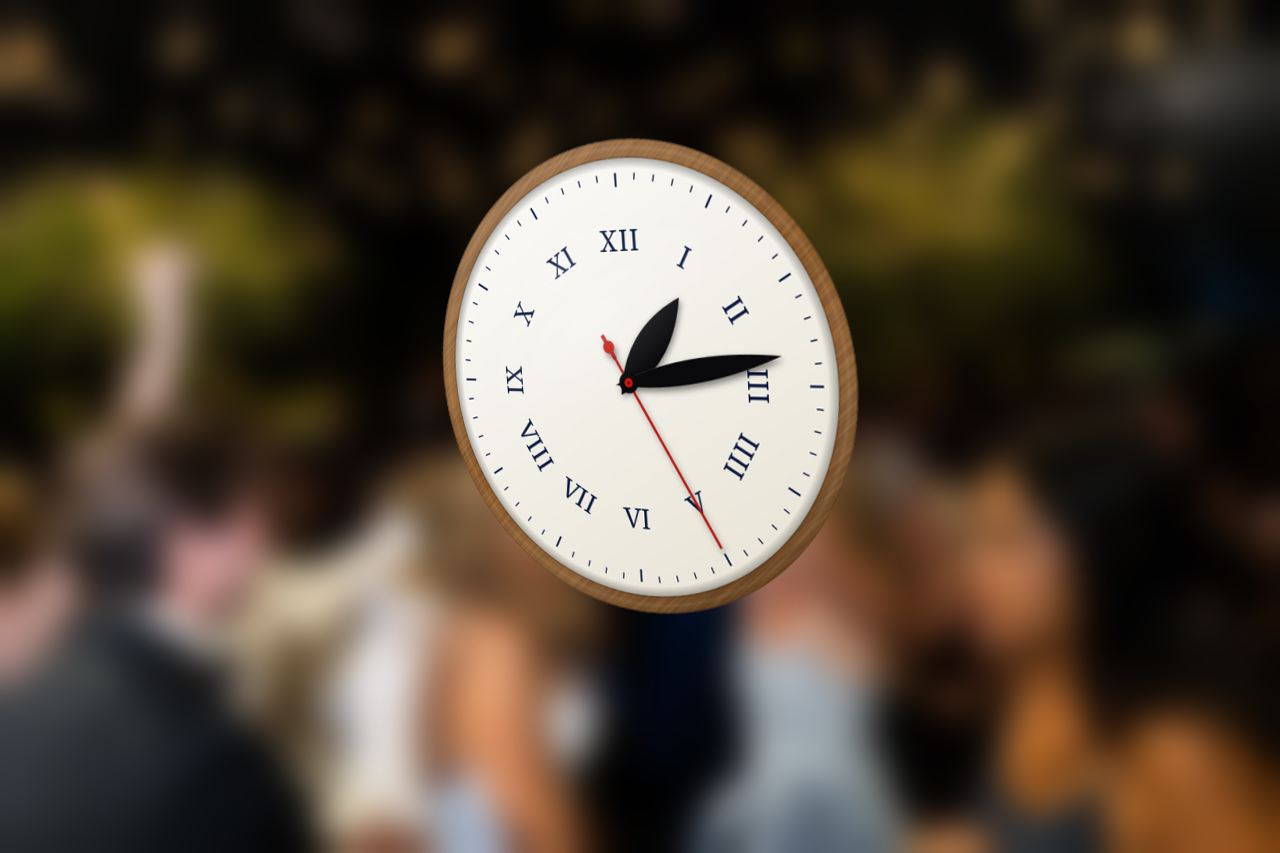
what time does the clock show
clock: 1:13:25
